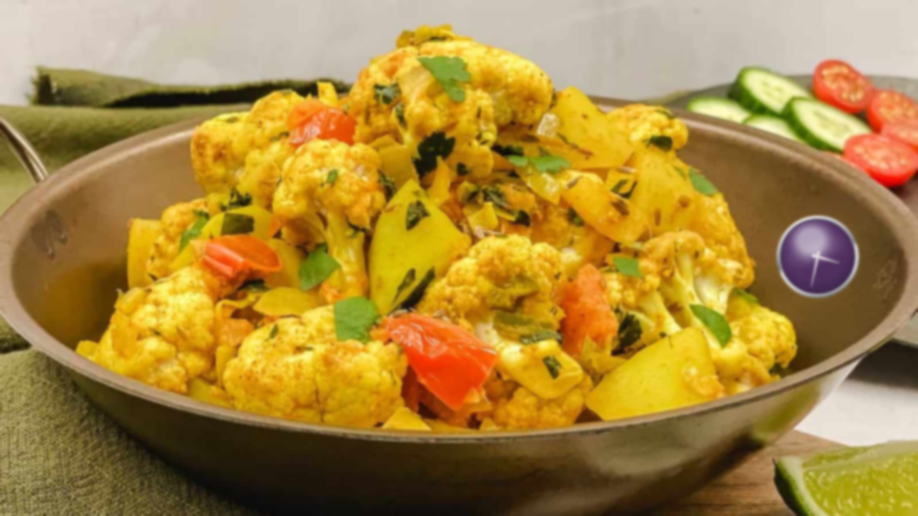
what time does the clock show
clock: 3:32
